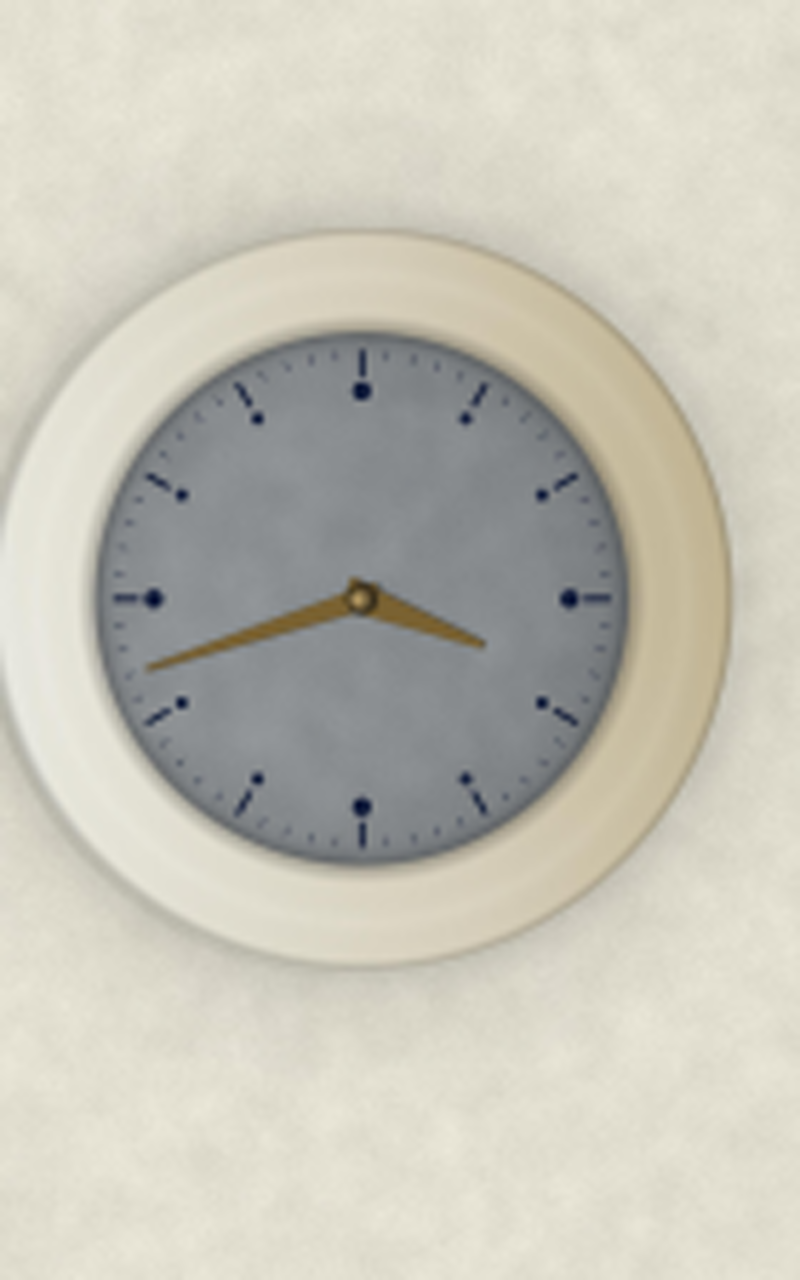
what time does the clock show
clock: 3:42
